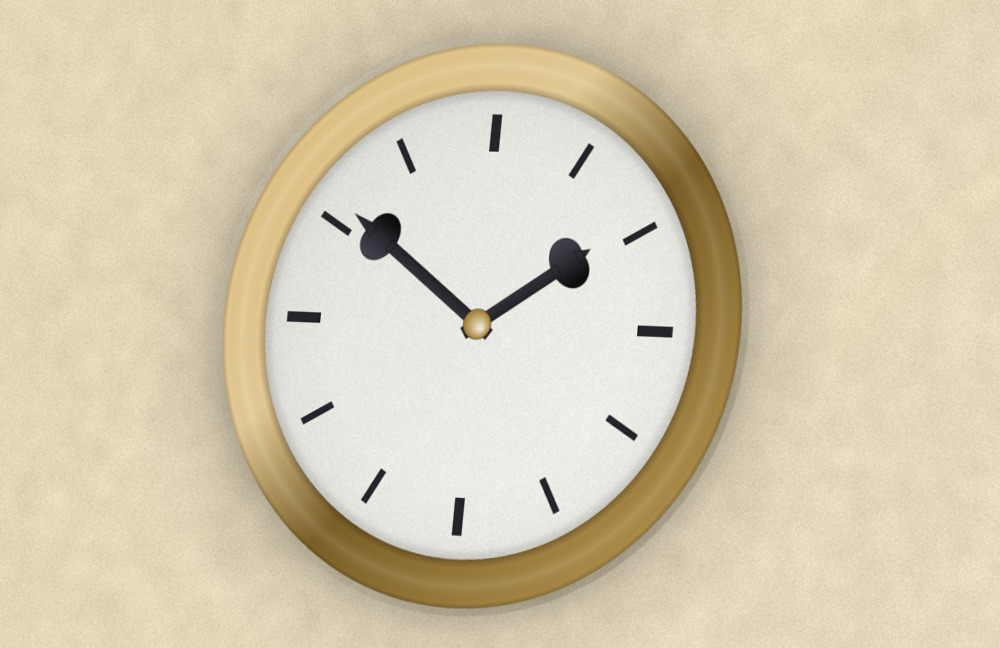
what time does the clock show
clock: 1:51
